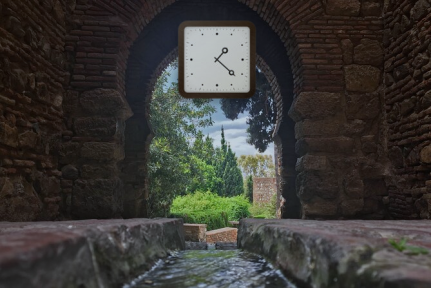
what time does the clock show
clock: 1:22
